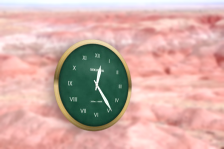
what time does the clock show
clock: 12:24
